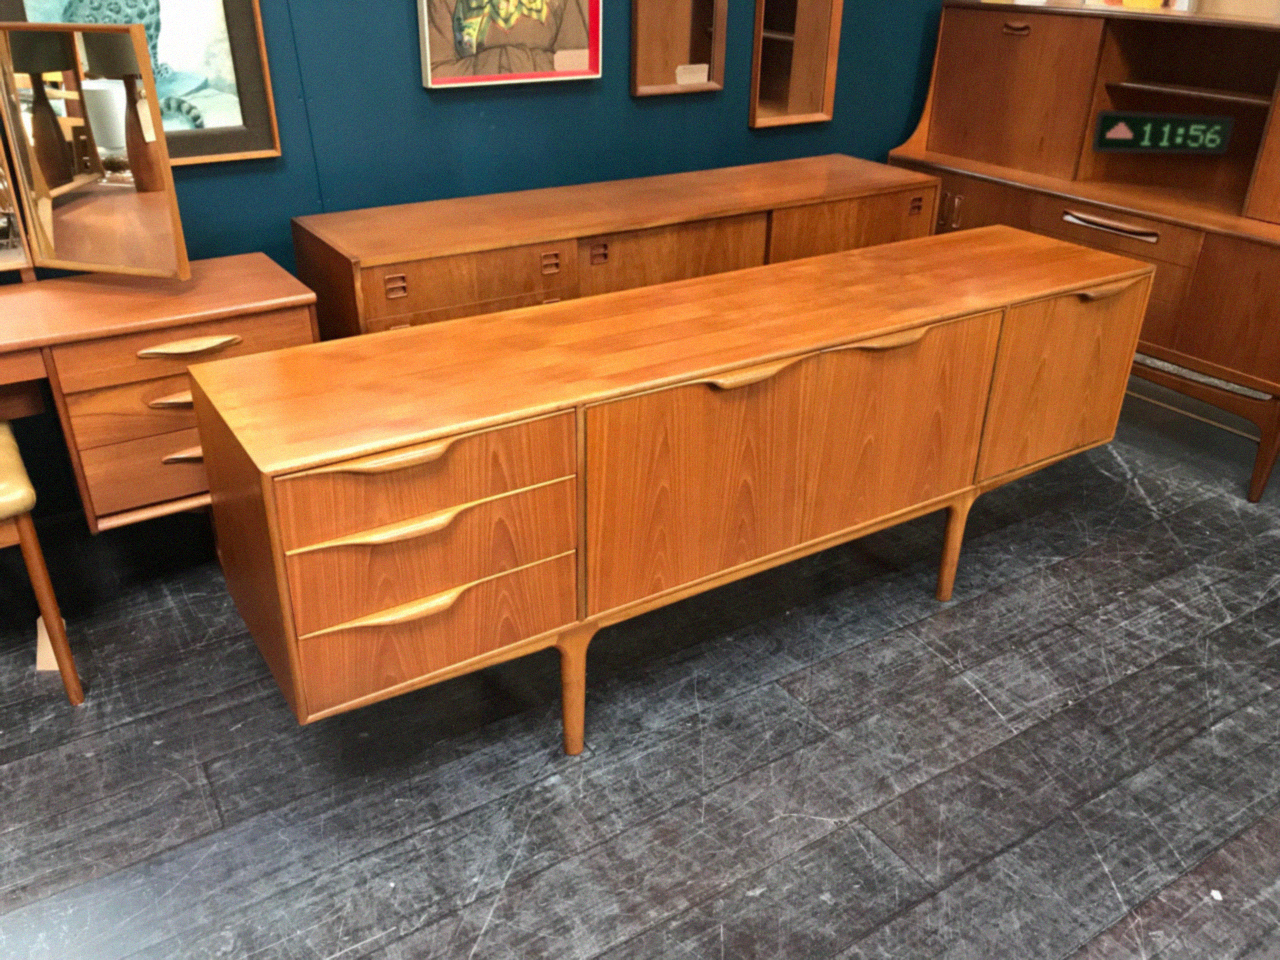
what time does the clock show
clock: 11:56
